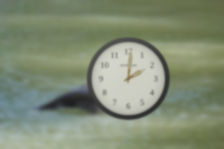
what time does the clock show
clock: 2:01
